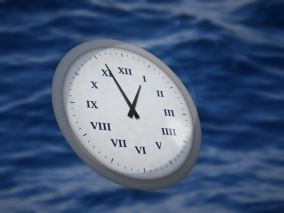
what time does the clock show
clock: 12:56
